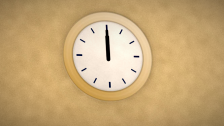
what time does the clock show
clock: 12:00
